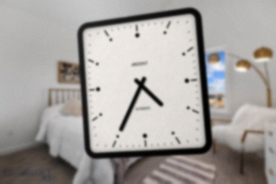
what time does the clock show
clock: 4:35
